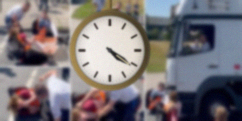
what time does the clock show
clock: 4:21
